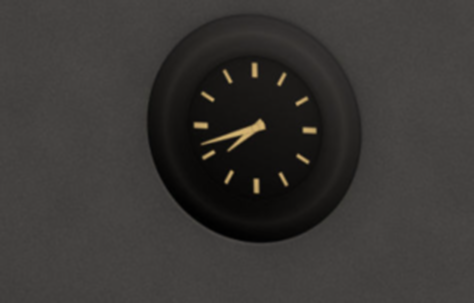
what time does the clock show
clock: 7:42
